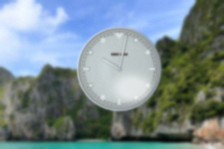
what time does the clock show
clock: 10:02
